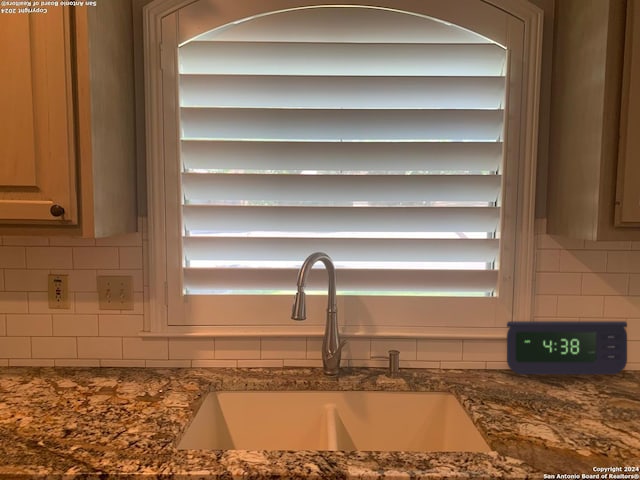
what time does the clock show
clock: 4:38
